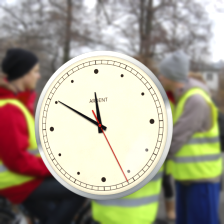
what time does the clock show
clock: 11:50:26
